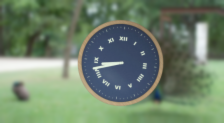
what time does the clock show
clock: 8:42
